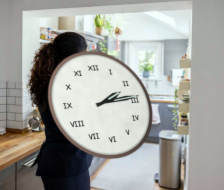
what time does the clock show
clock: 2:14
